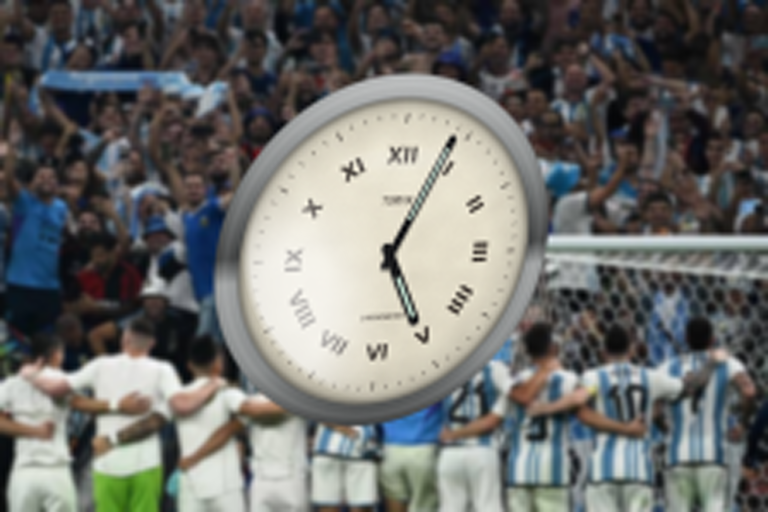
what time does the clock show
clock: 5:04
